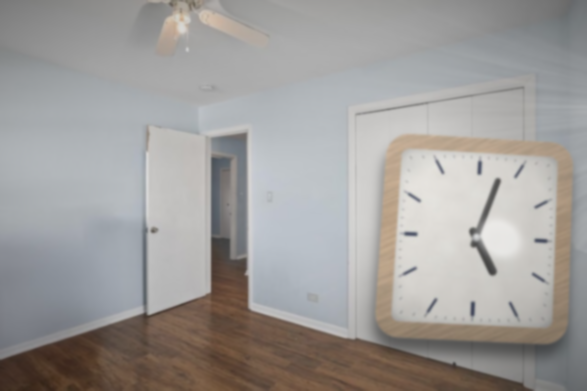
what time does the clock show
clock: 5:03
